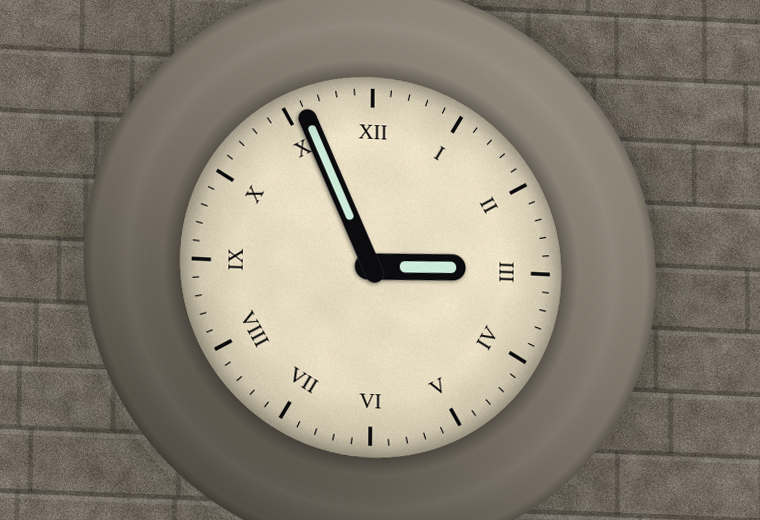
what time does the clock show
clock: 2:56
